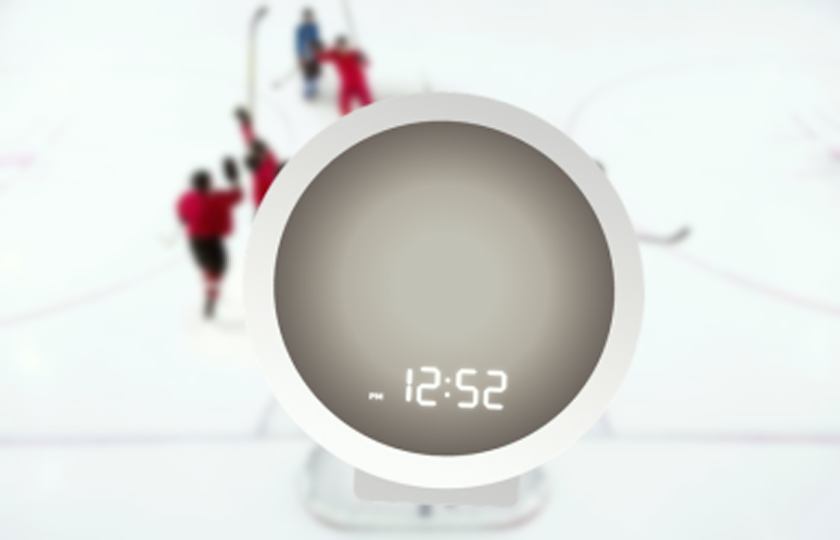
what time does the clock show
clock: 12:52
